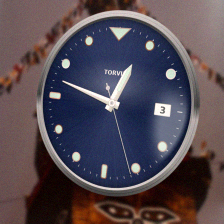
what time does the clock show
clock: 12:47:26
